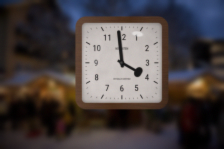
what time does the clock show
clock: 3:59
